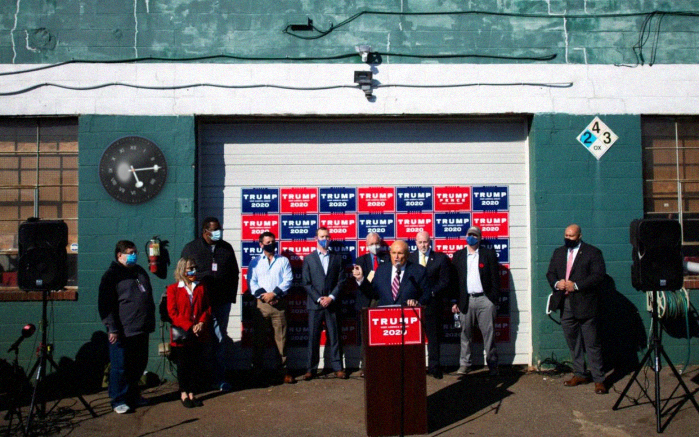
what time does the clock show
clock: 5:14
